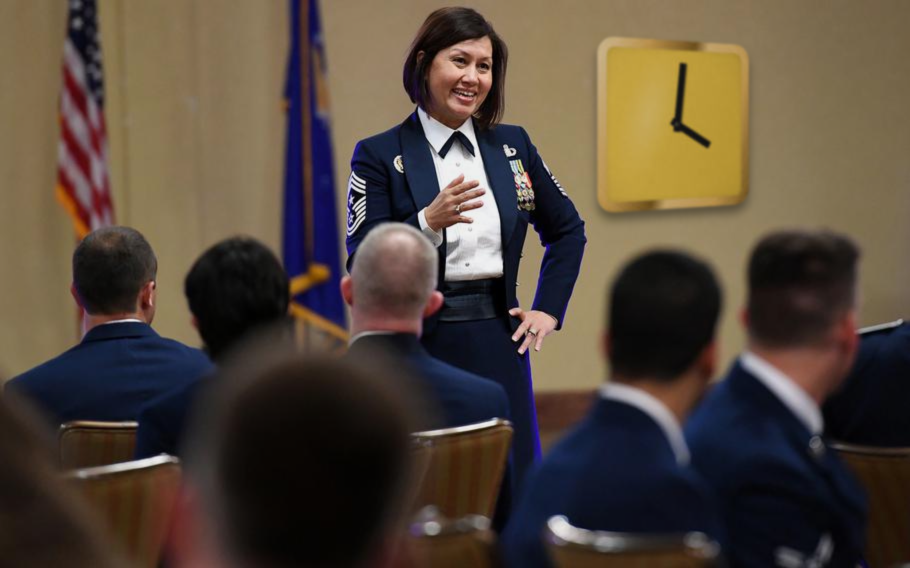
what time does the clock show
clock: 4:01
